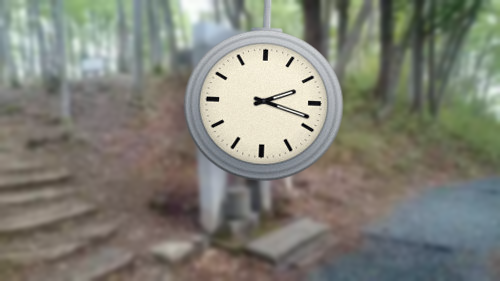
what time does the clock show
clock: 2:18
